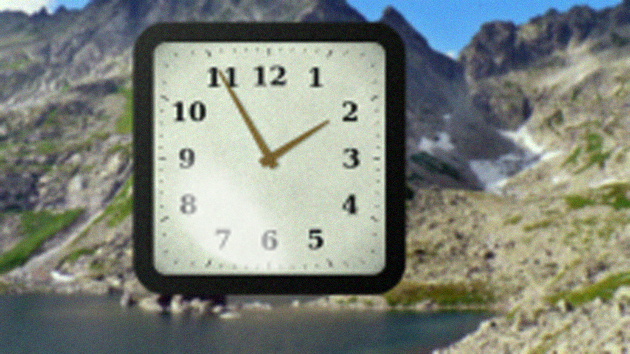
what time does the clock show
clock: 1:55
